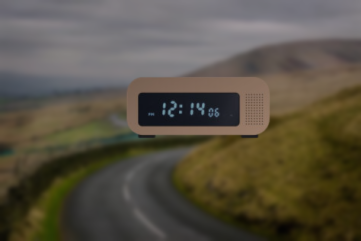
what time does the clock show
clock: 12:14:06
